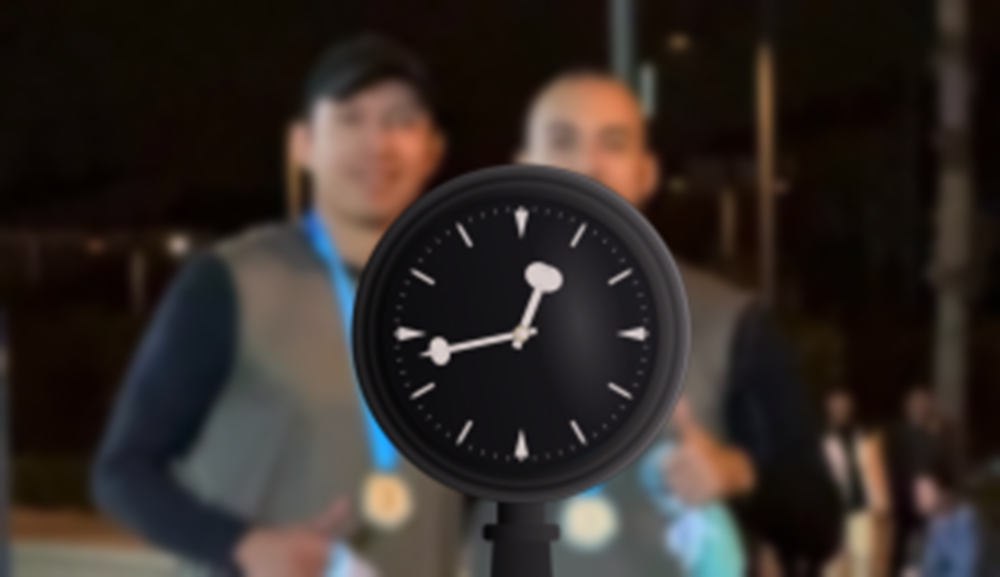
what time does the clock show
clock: 12:43
